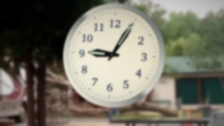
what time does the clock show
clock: 9:05
